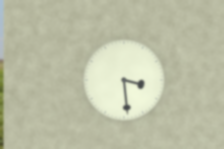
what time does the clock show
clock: 3:29
